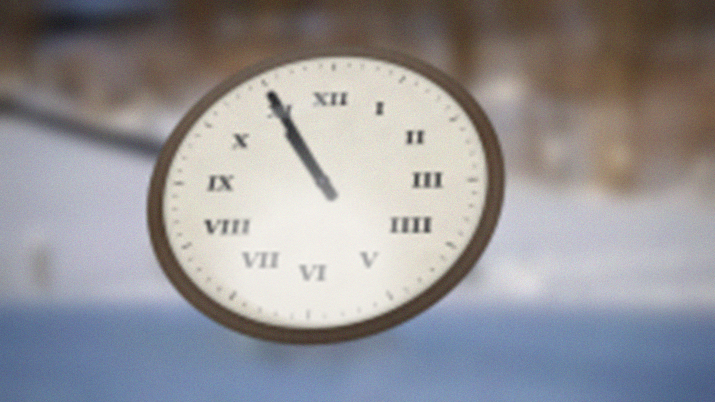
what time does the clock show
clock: 10:55
